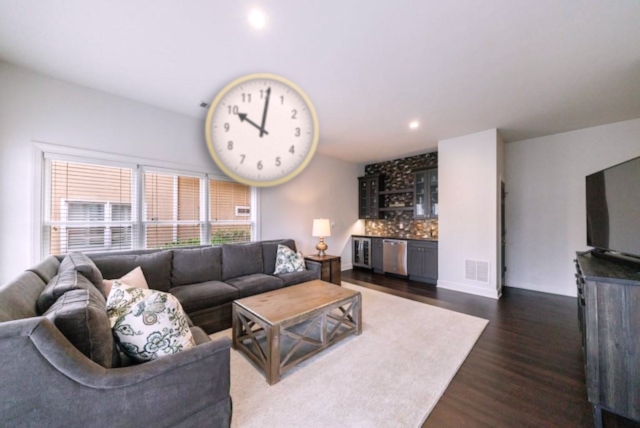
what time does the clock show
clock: 10:01
